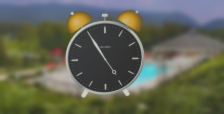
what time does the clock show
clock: 4:55
